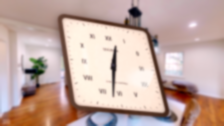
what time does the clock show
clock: 12:32
